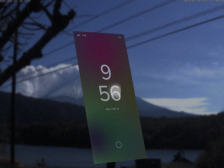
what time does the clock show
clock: 9:56
